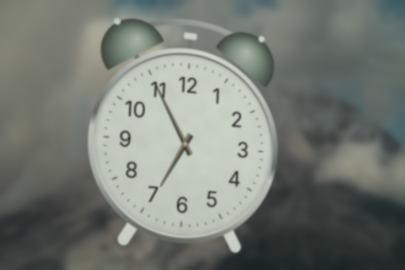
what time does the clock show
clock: 6:55
